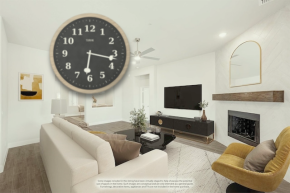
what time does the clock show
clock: 6:17
